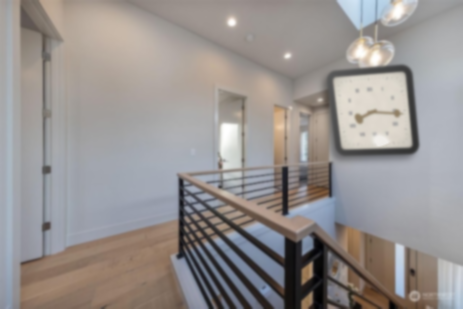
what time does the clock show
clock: 8:16
